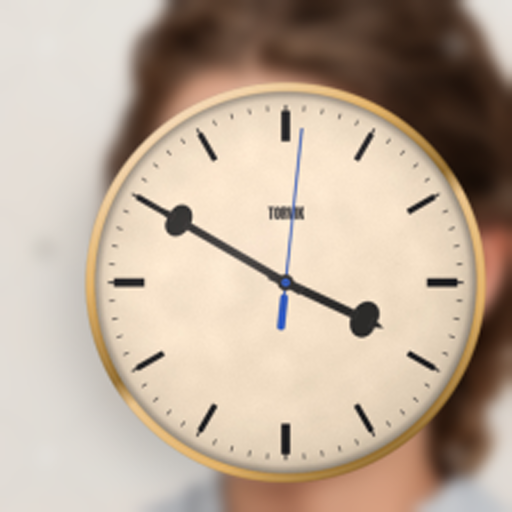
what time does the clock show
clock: 3:50:01
